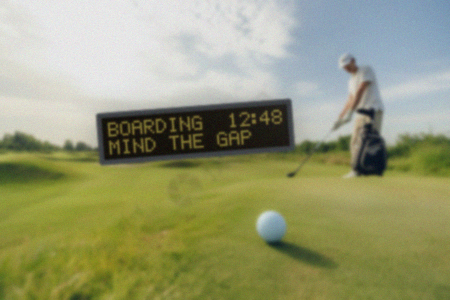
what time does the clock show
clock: 12:48
